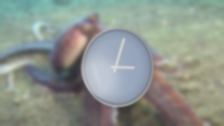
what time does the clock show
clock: 3:03
